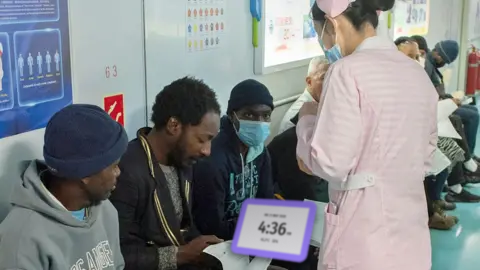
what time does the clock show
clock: 4:36
